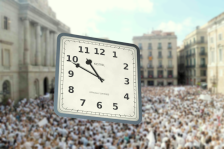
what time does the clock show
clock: 10:49
